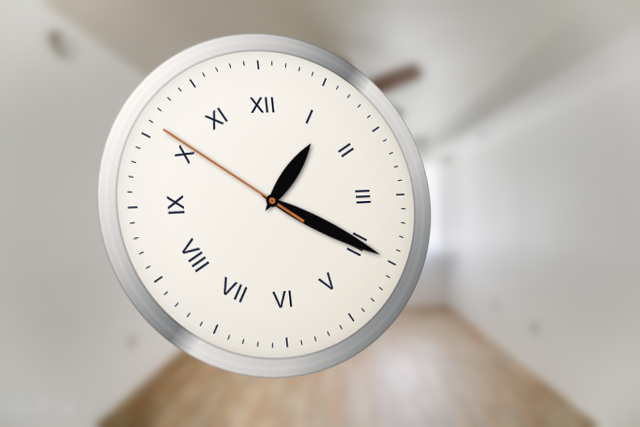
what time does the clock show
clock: 1:19:51
